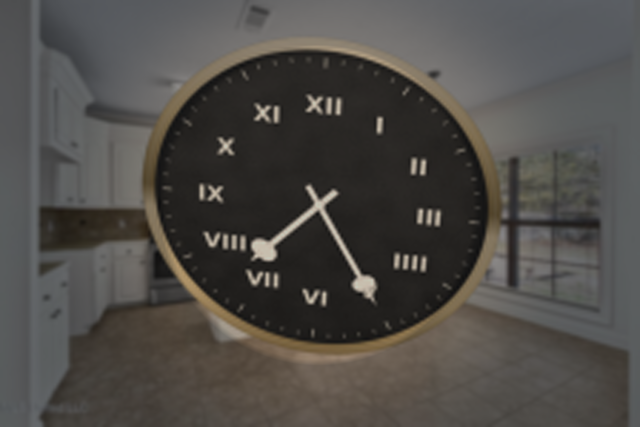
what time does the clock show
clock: 7:25
